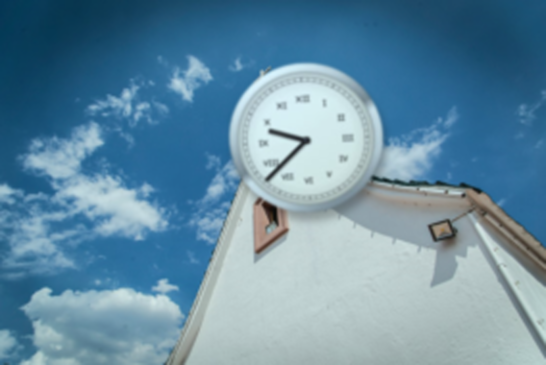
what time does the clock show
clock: 9:38
